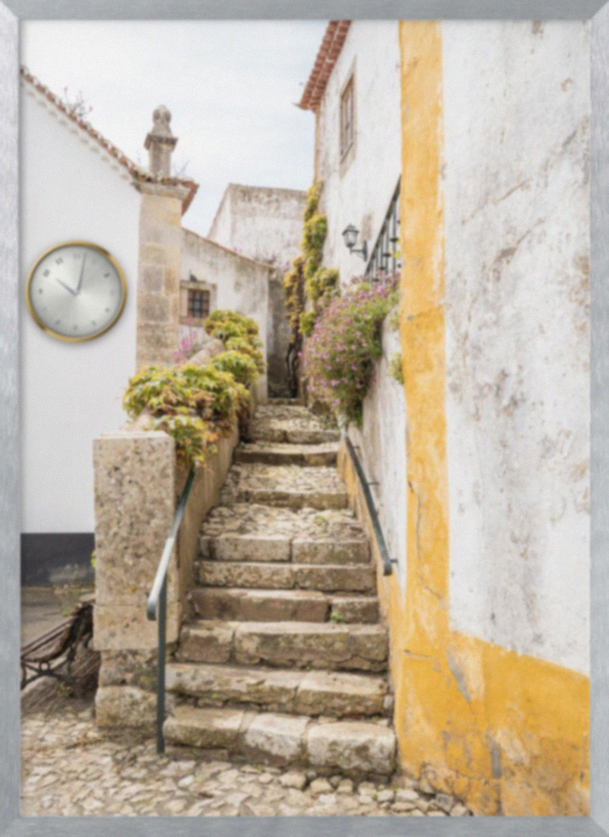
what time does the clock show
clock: 10:02
